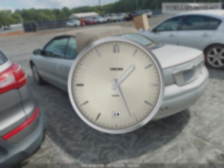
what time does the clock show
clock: 1:26
